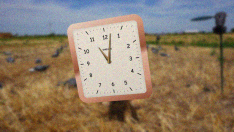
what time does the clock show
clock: 11:02
